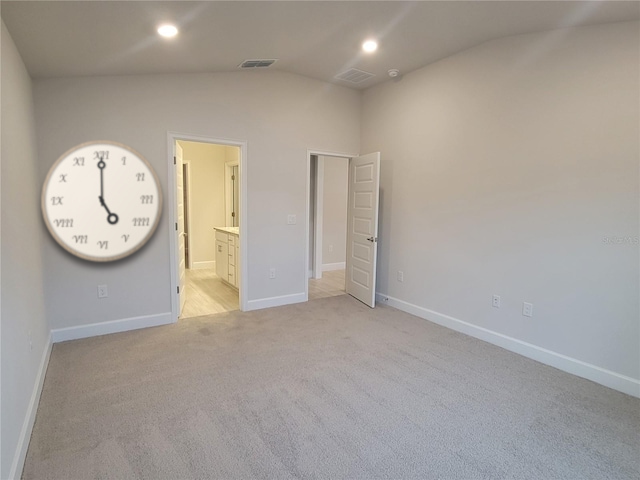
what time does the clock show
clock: 5:00
